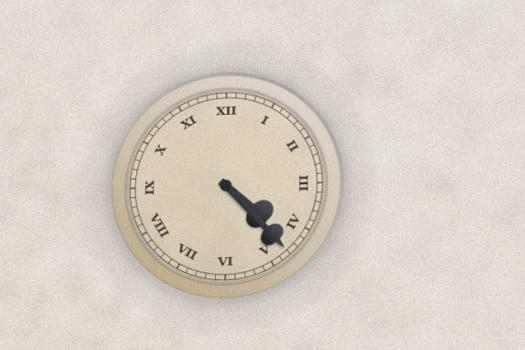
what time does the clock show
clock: 4:23
